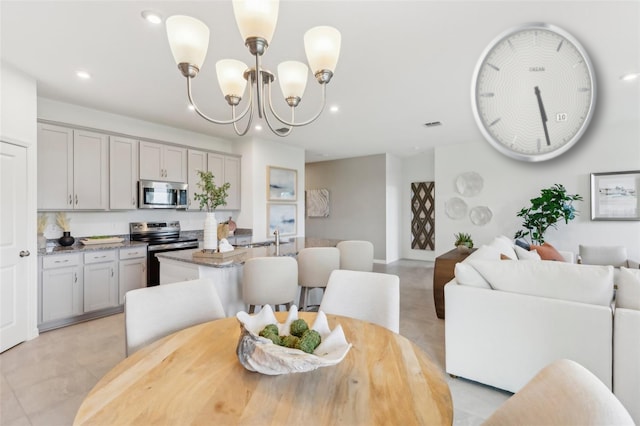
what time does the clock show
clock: 5:28
